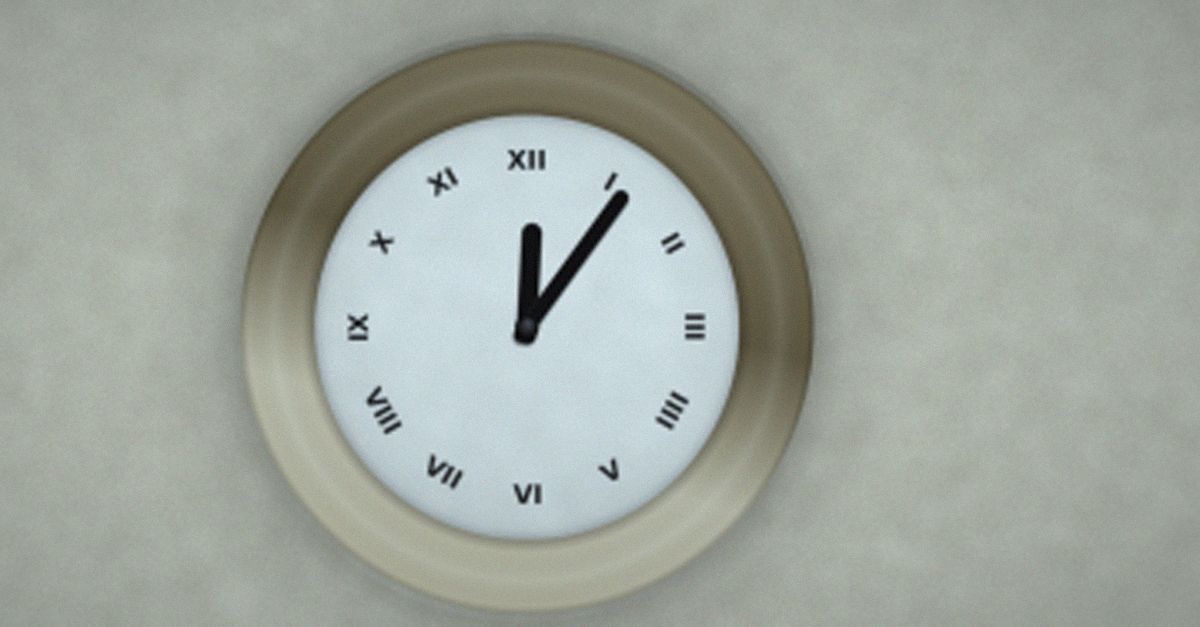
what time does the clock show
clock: 12:06
